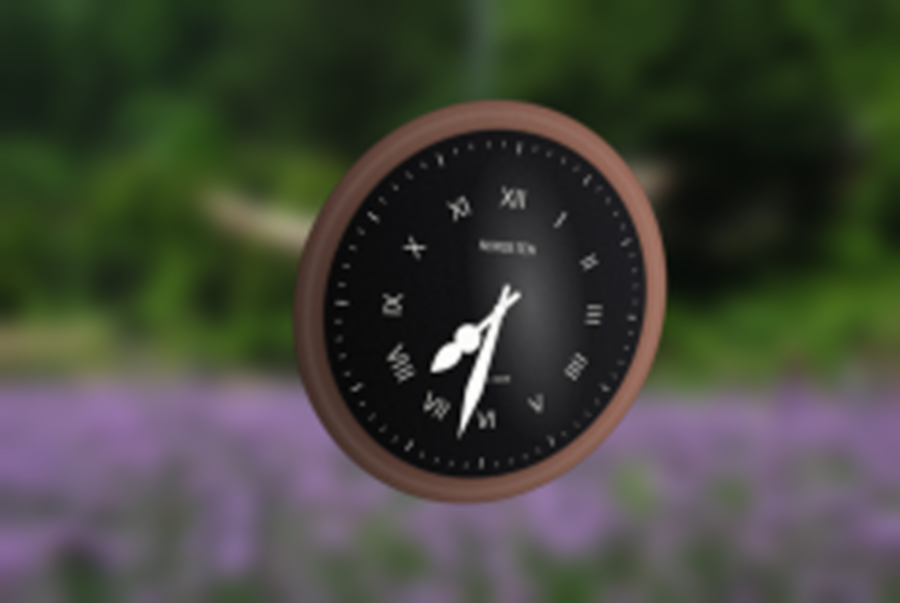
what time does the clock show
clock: 7:32
